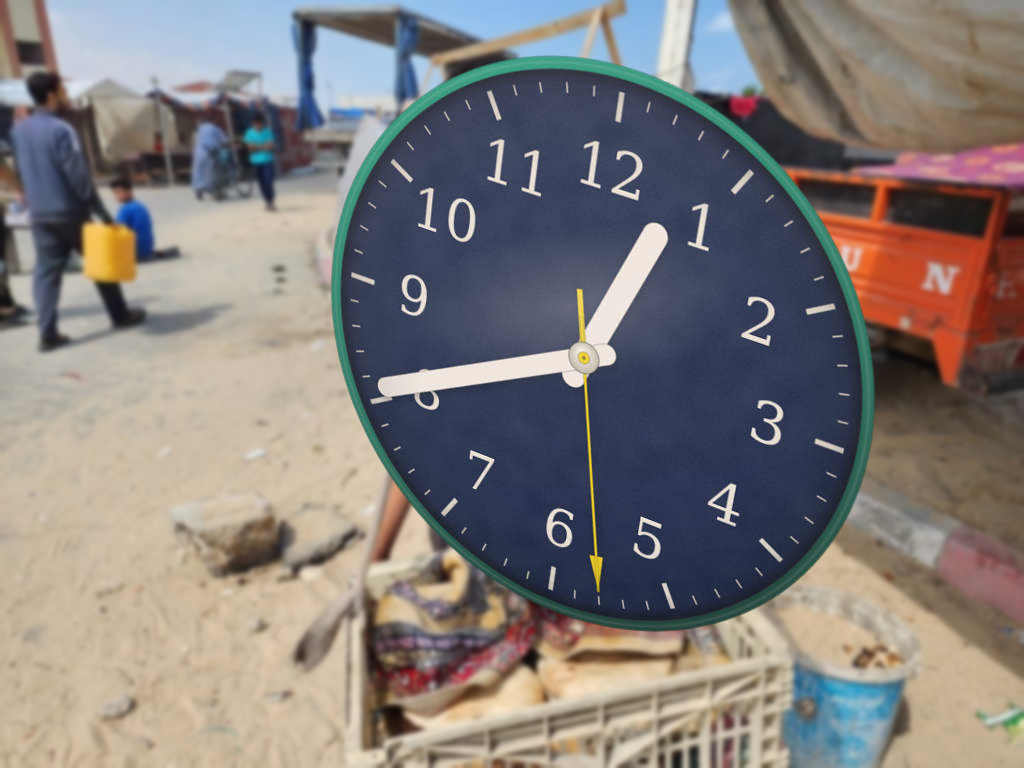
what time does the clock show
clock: 12:40:28
